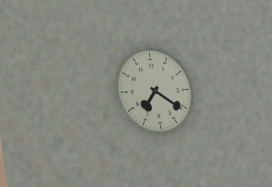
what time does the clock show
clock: 7:21
